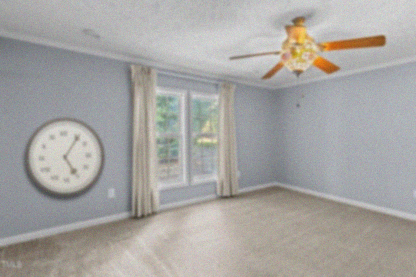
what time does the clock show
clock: 5:06
